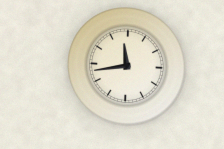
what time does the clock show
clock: 11:43
